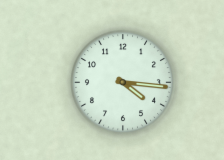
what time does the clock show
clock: 4:16
